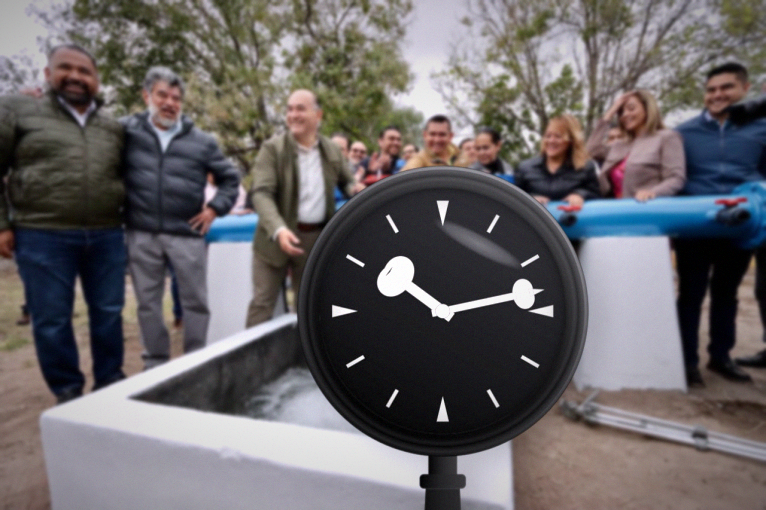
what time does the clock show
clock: 10:13
